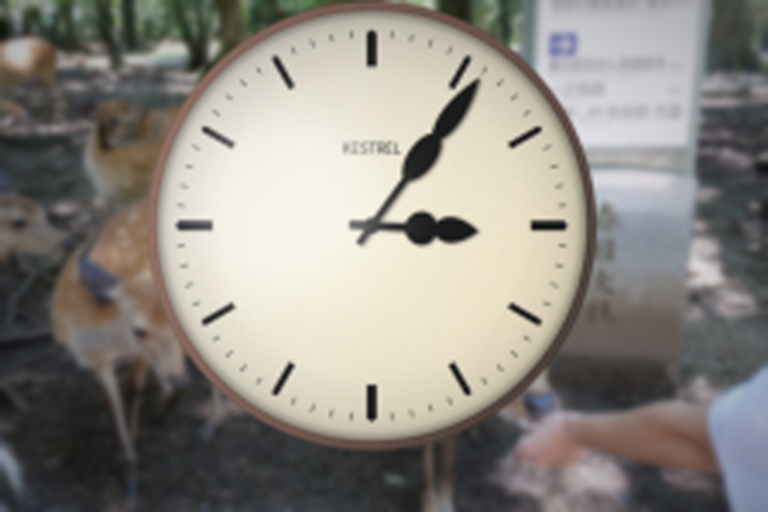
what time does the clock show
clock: 3:06
